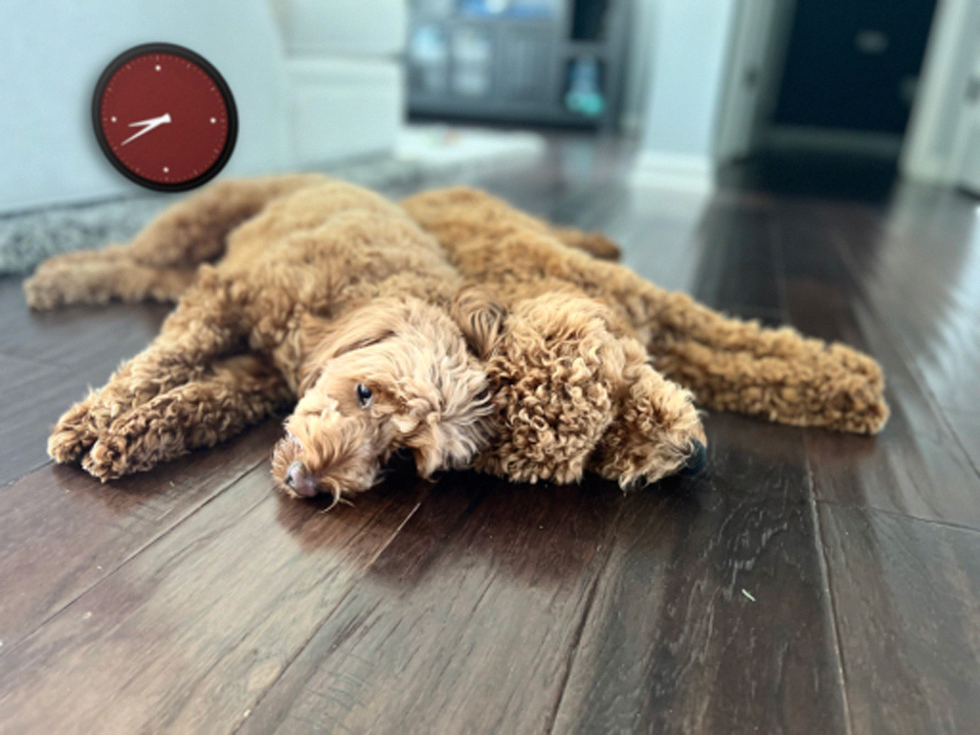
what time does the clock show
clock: 8:40
